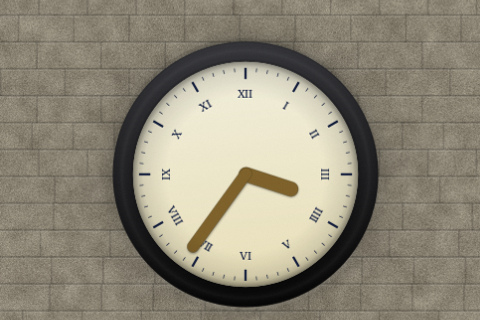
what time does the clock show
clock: 3:36
